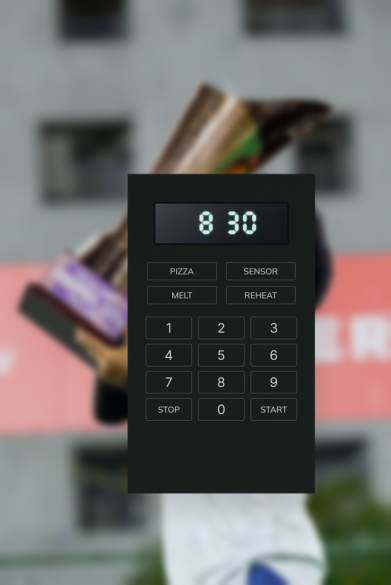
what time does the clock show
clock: 8:30
